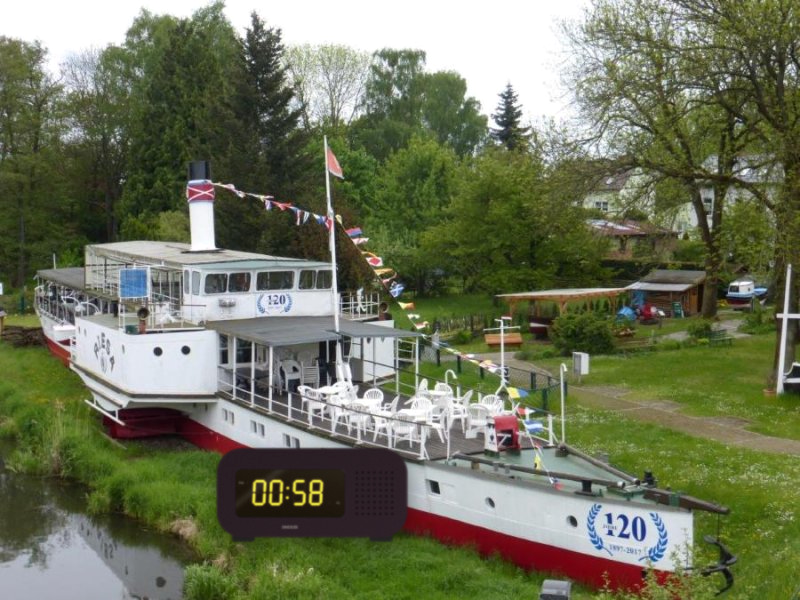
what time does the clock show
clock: 0:58
